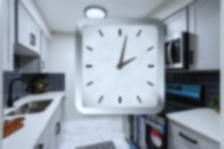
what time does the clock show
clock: 2:02
